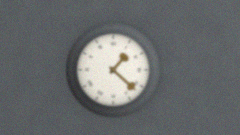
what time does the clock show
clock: 1:22
